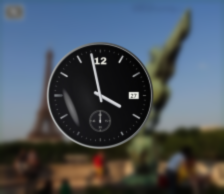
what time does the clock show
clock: 3:58
